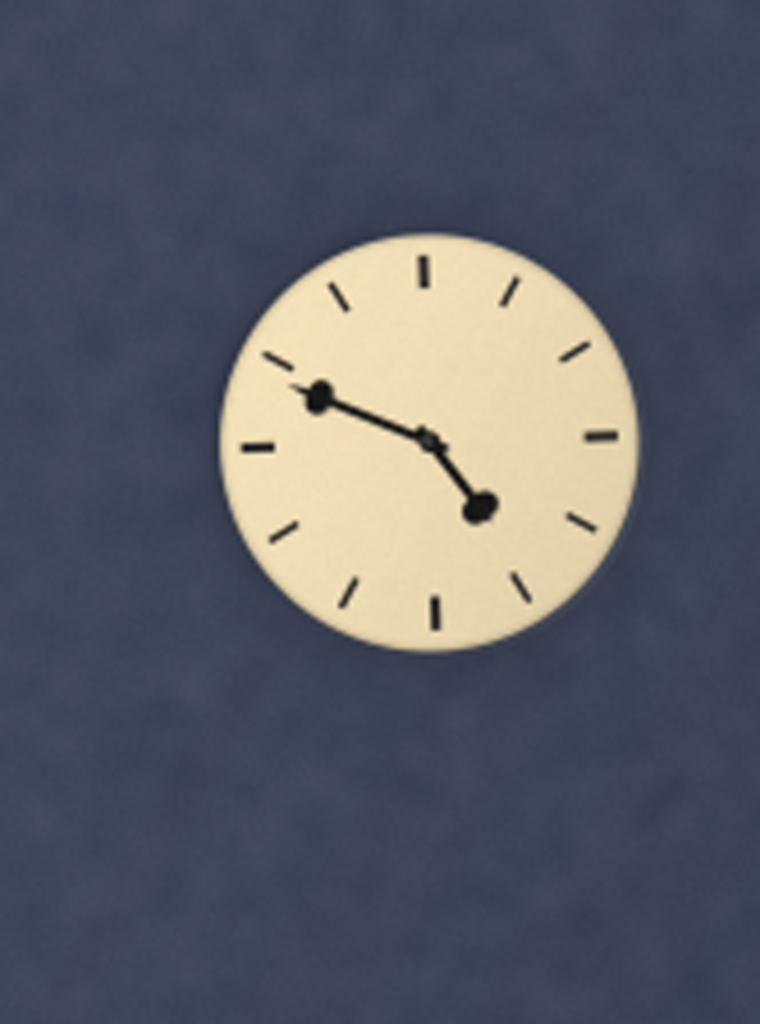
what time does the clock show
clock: 4:49
